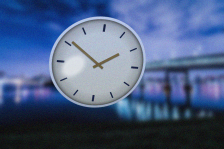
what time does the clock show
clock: 1:51
